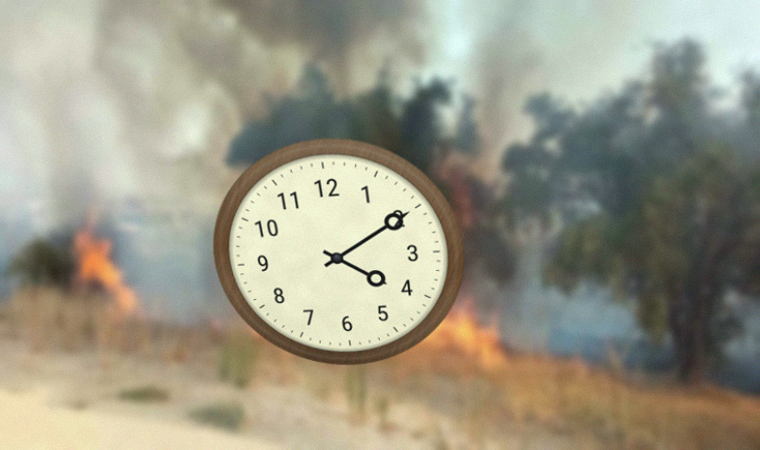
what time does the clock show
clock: 4:10
